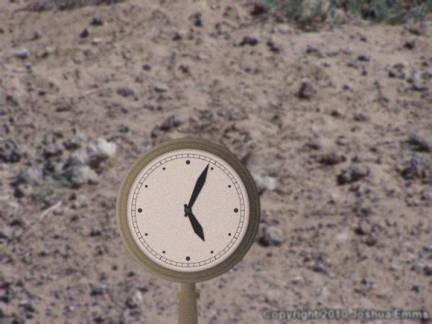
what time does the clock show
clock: 5:04
